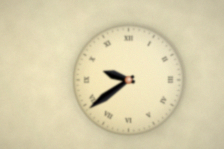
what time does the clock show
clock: 9:39
